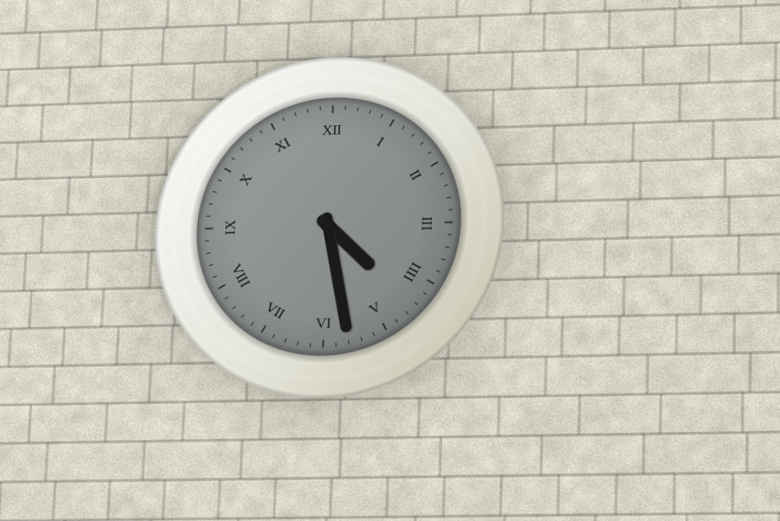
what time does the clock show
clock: 4:28
